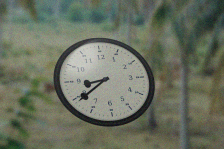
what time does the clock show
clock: 8:39
